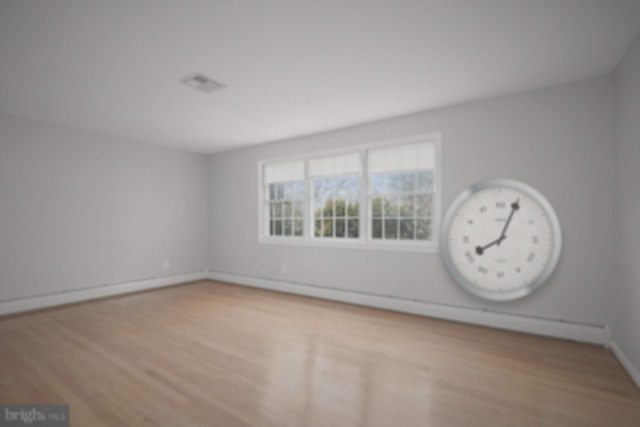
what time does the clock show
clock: 8:04
